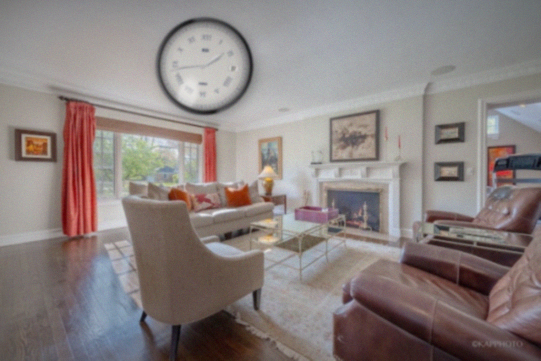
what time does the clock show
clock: 1:43
